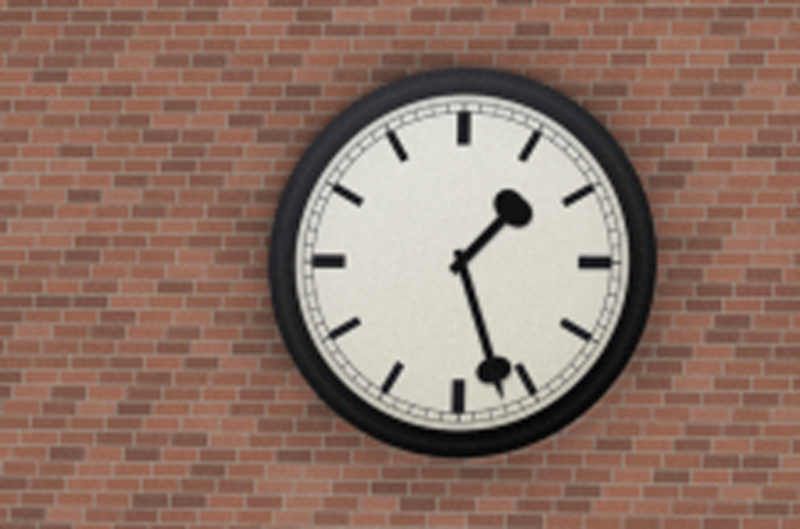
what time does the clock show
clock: 1:27
